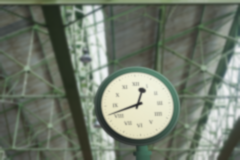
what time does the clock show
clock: 12:42
